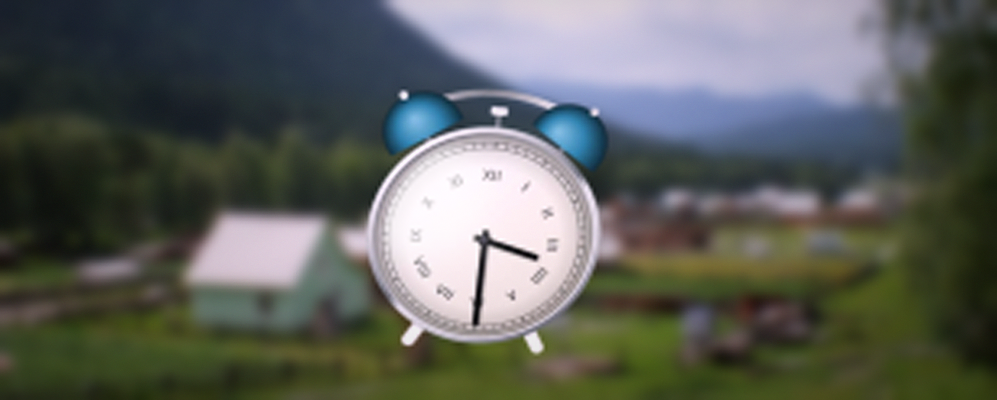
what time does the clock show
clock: 3:30
